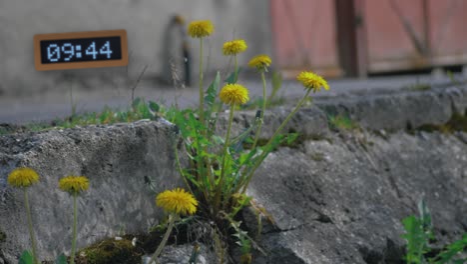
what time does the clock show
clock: 9:44
